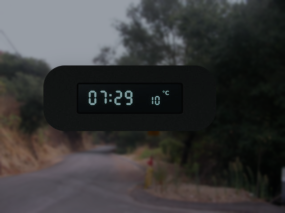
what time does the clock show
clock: 7:29
